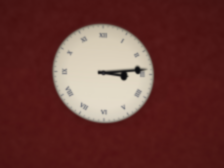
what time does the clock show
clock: 3:14
